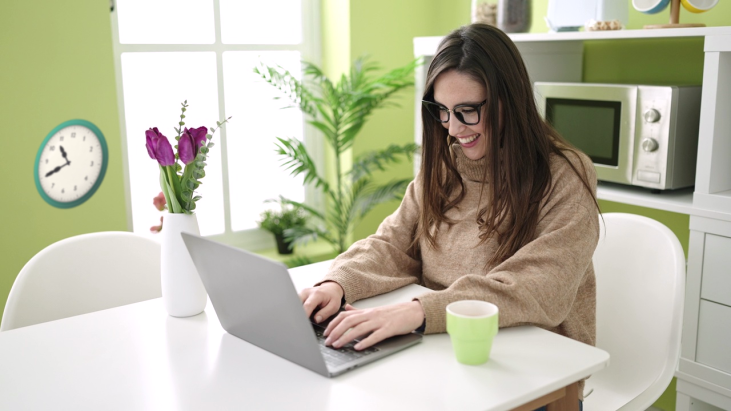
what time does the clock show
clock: 10:40
